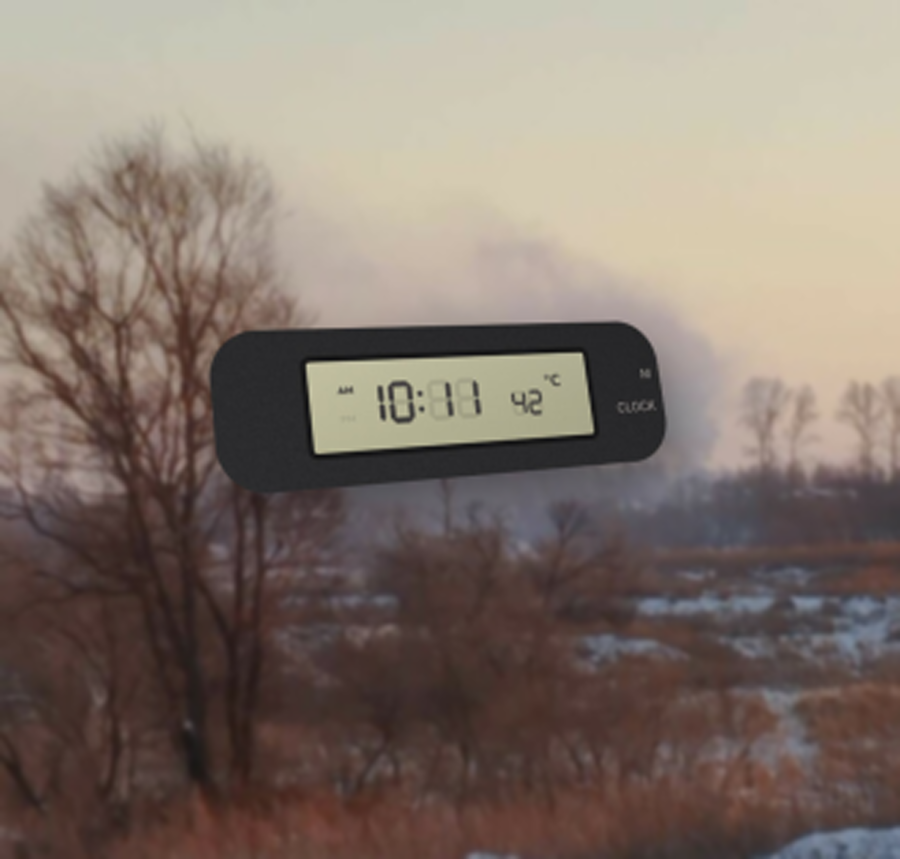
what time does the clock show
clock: 10:11
